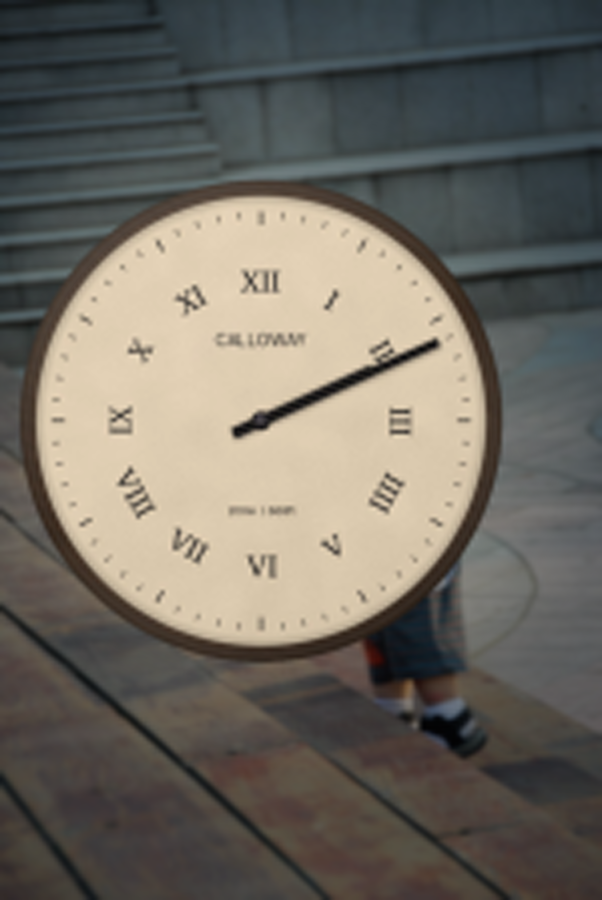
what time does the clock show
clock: 2:11
